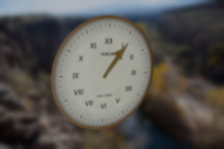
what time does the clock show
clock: 1:06
